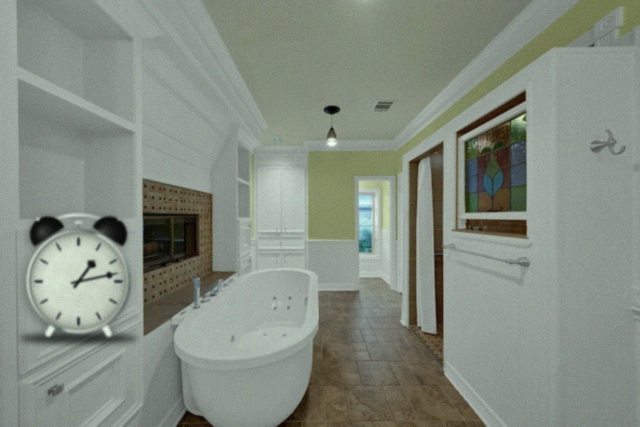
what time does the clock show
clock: 1:13
